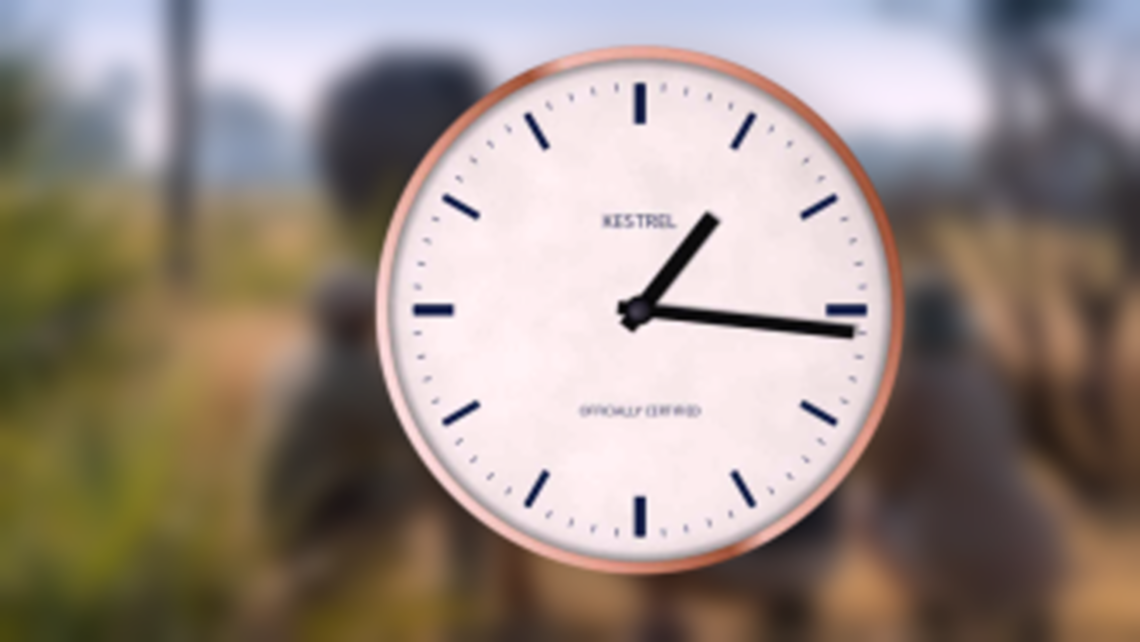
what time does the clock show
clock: 1:16
